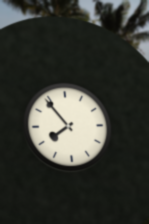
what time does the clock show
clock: 7:54
